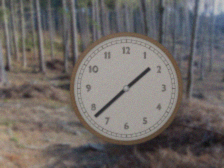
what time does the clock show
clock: 1:38
